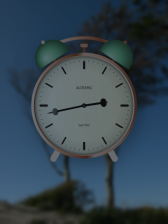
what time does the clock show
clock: 2:43
